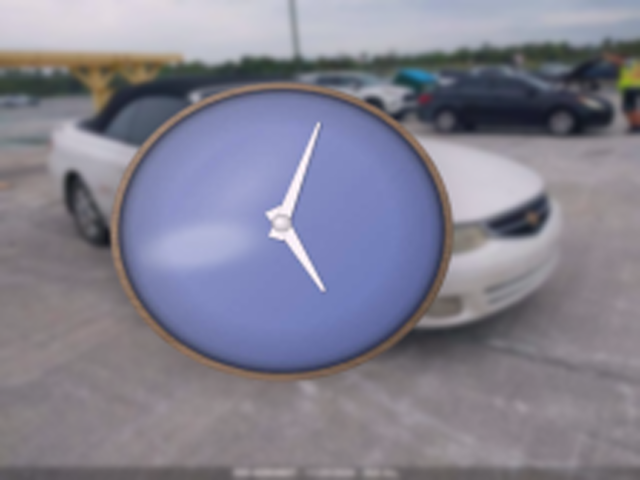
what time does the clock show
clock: 5:03
